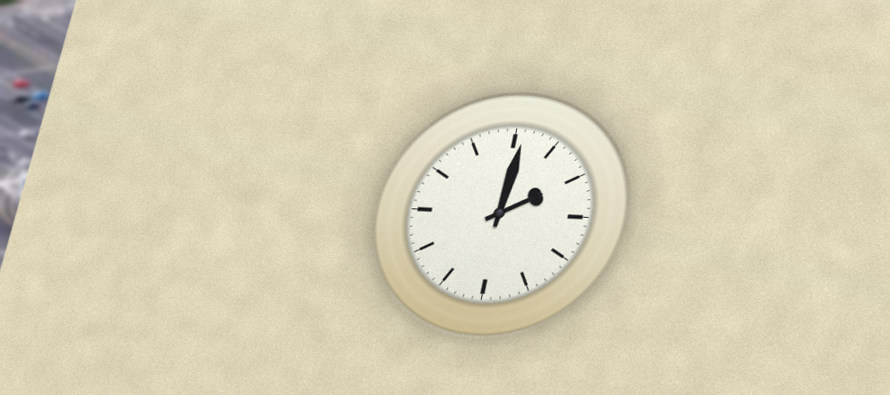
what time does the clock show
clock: 2:01
